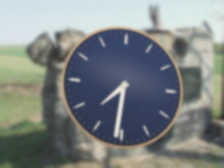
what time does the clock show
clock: 7:31
